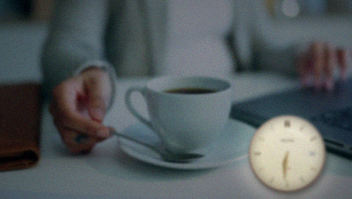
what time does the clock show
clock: 6:31
